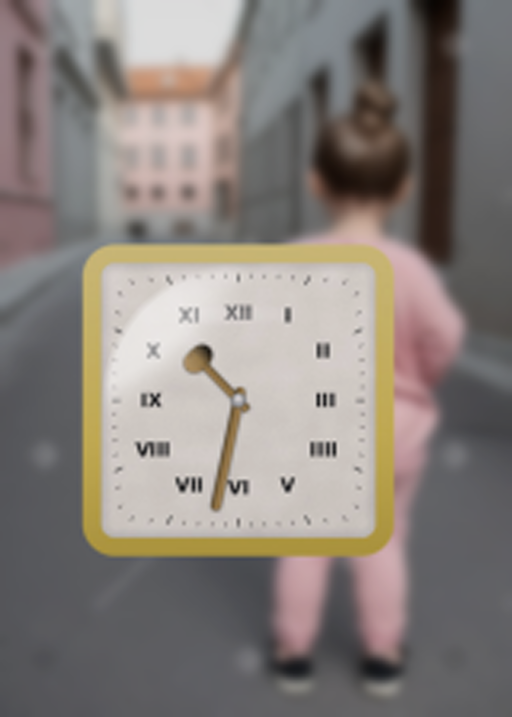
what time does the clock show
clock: 10:32
